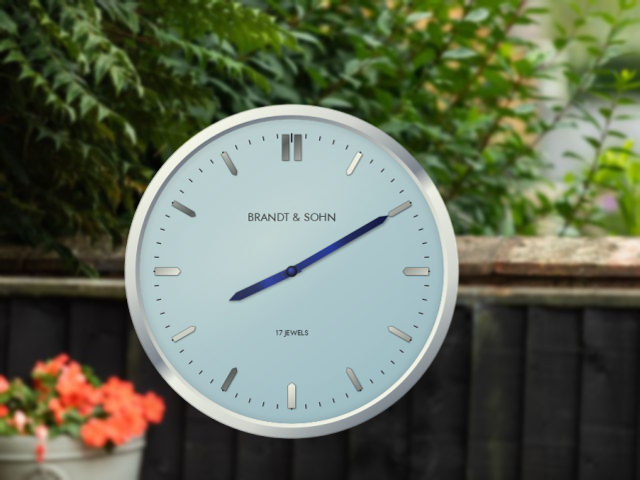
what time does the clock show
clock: 8:10
